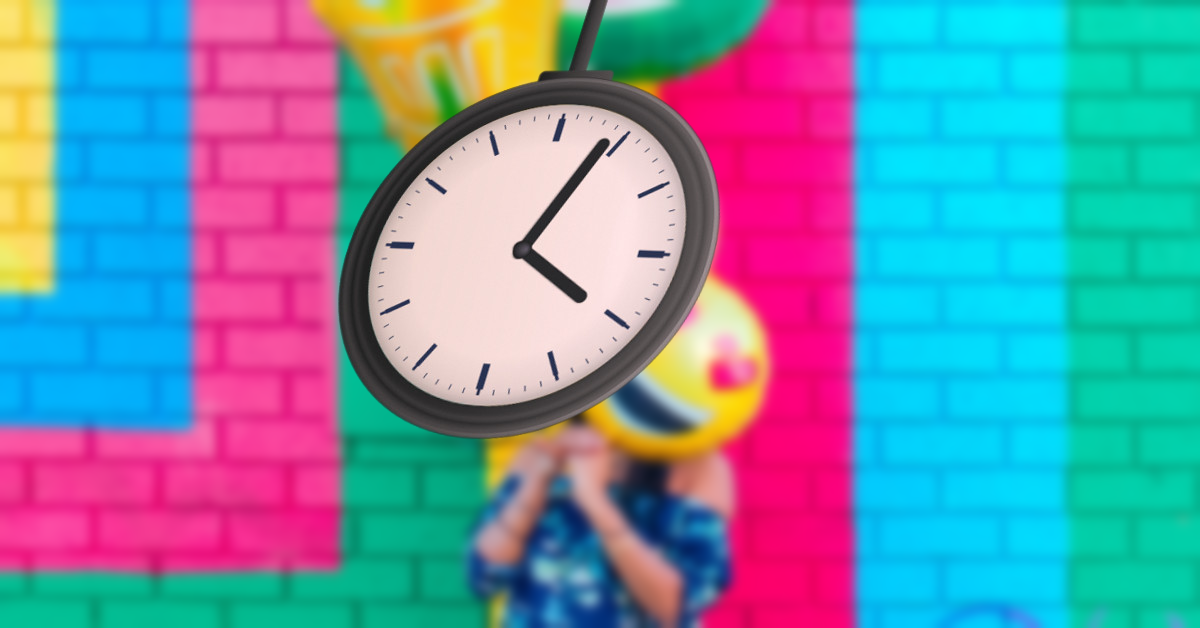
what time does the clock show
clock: 4:04
